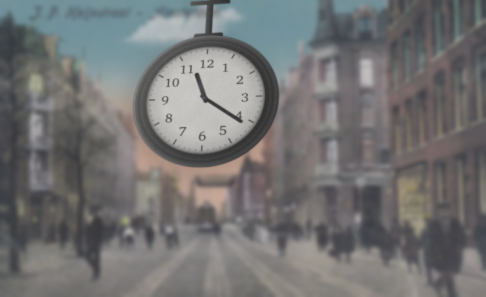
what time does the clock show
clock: 11:21
